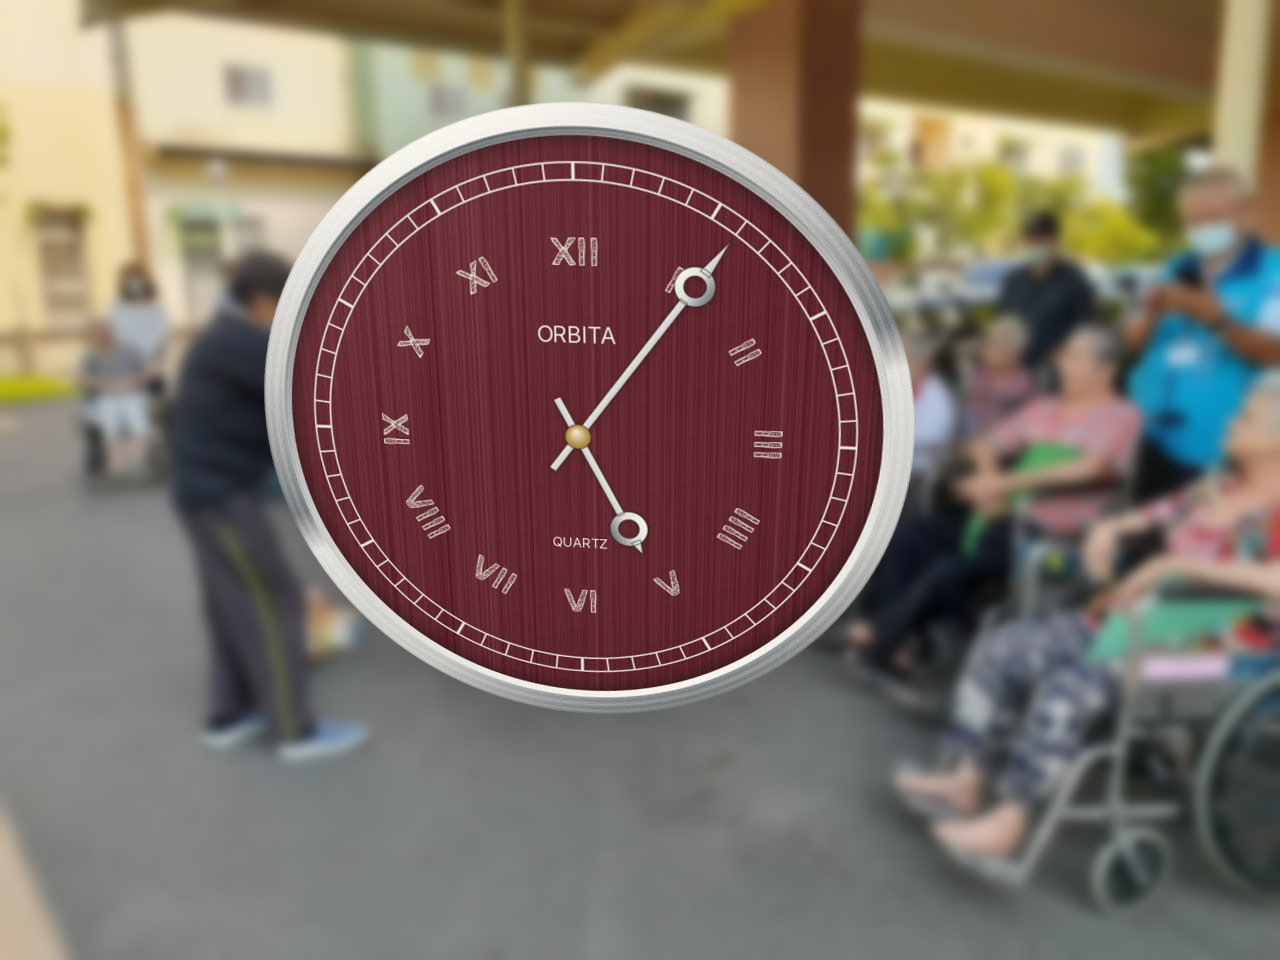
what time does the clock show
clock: 5:06
